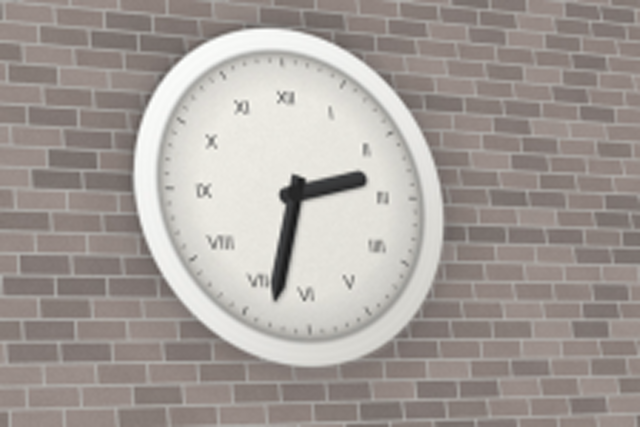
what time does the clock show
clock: 2:33
